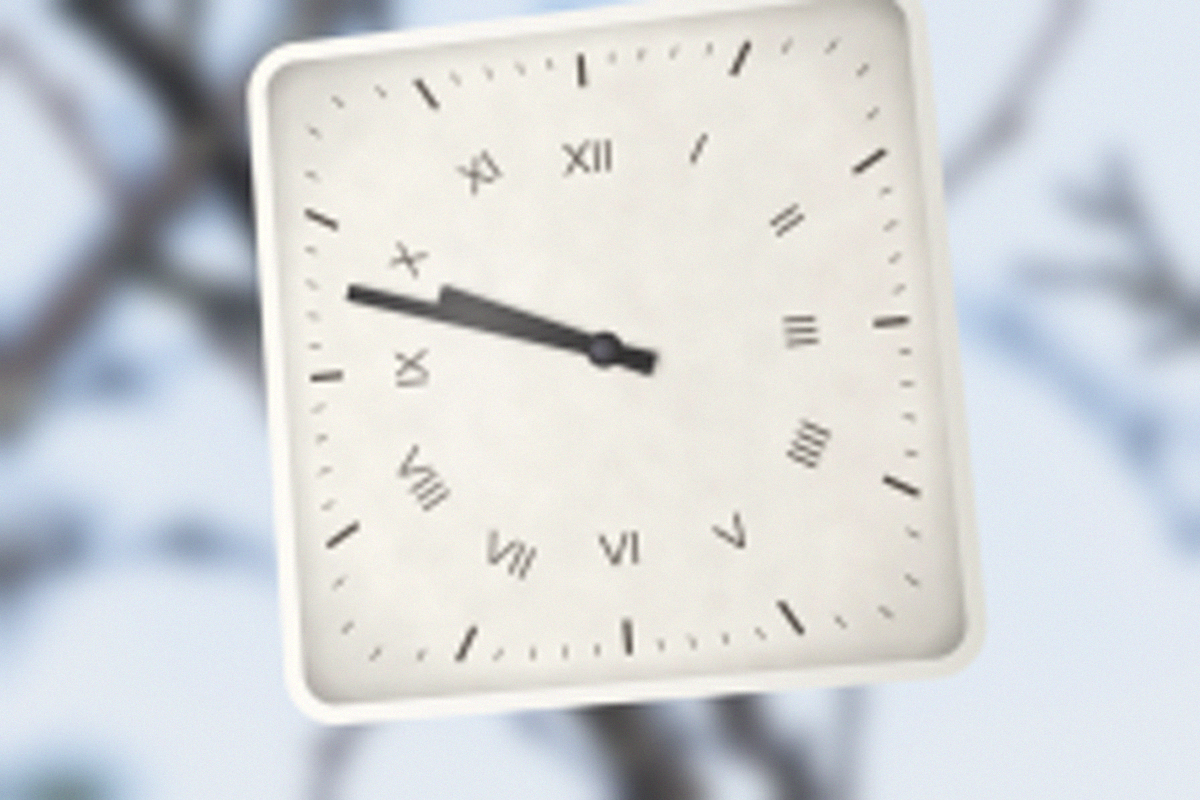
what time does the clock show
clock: 9:48
